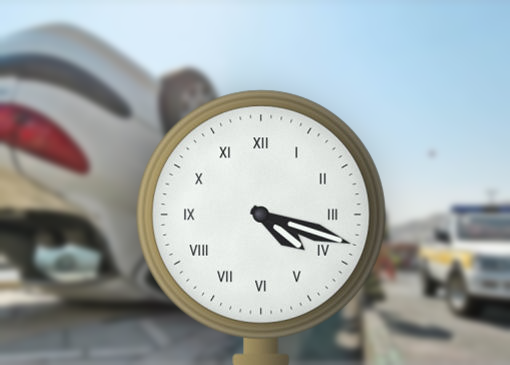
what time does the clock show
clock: 4:18
